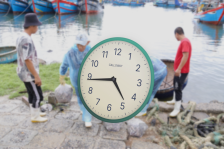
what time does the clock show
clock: 4:44
